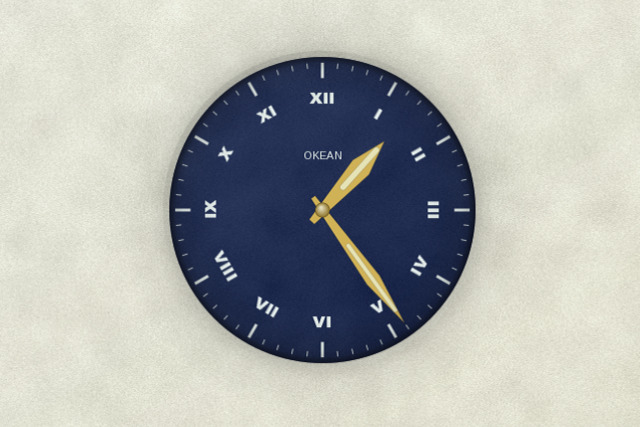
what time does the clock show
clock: 1:24
